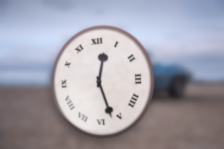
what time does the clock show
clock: 12:27
